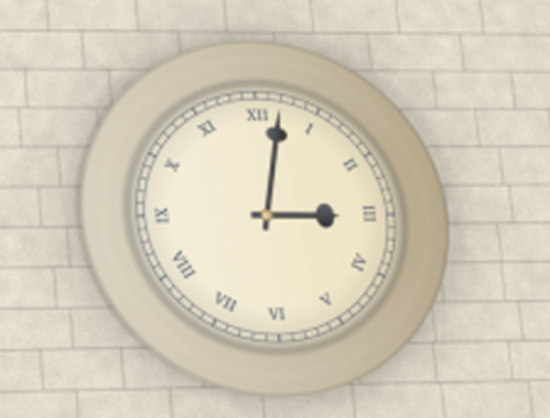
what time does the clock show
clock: 3:02
